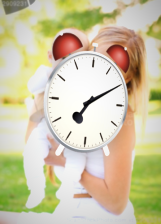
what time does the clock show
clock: 7:10
